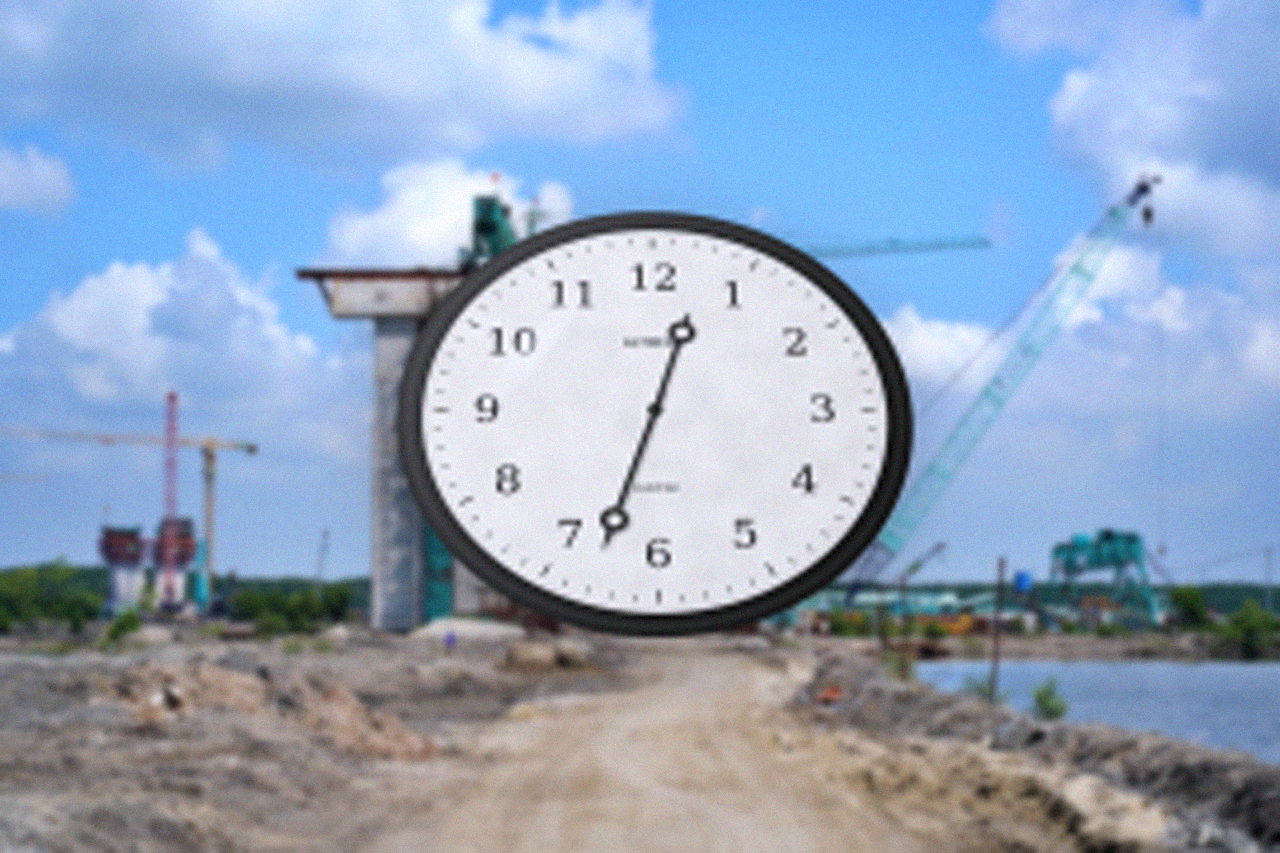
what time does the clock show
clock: 12:33
